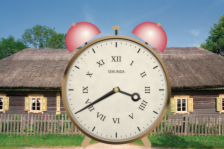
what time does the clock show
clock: 3:40
